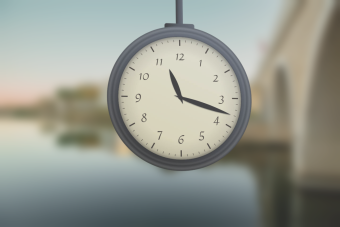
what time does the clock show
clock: 11:18
